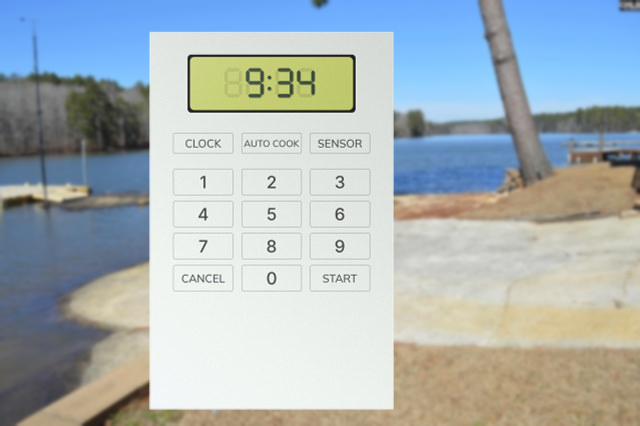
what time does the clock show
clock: 9:34
